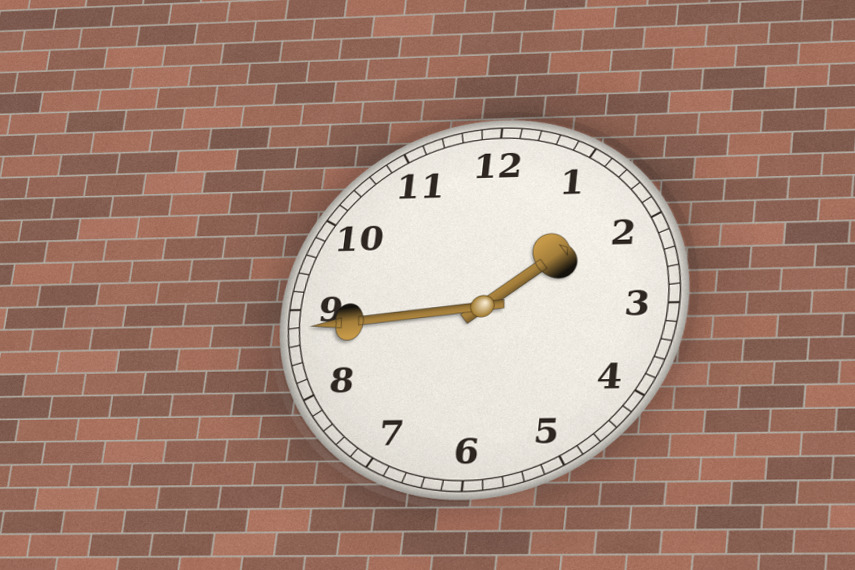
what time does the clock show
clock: 1:44
